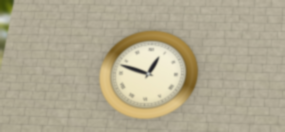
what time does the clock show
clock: 12:48
